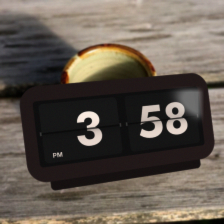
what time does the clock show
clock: 3:58
